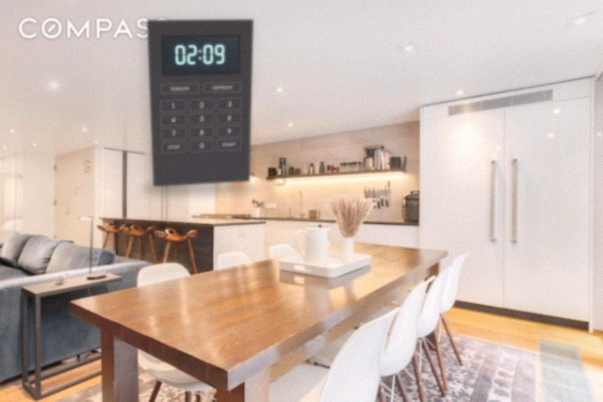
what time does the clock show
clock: 2:09
